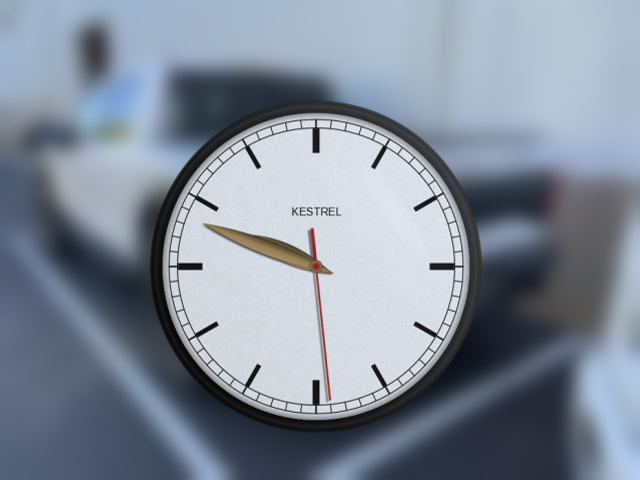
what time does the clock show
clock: 9:48:29
